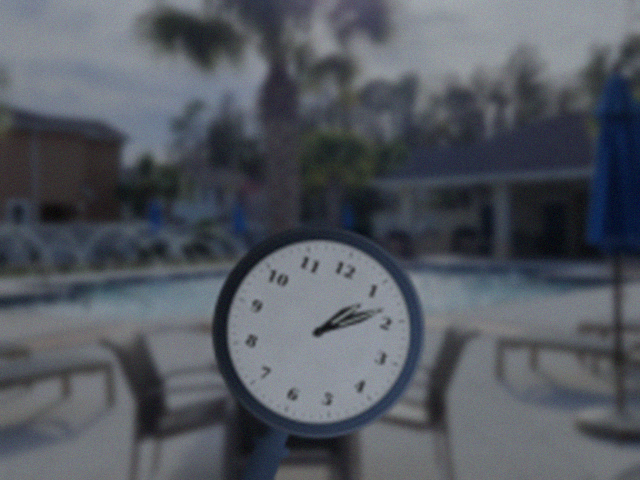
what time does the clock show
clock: 1:08
